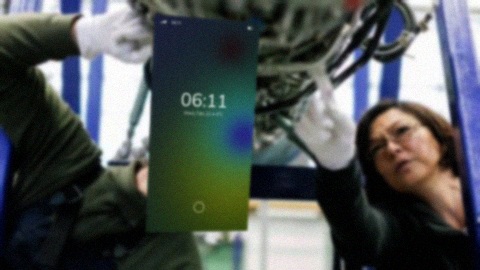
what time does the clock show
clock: 6:11
